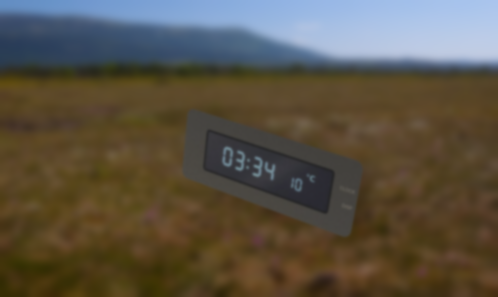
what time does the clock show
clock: 3:34
